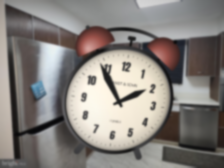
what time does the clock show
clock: 1:54
